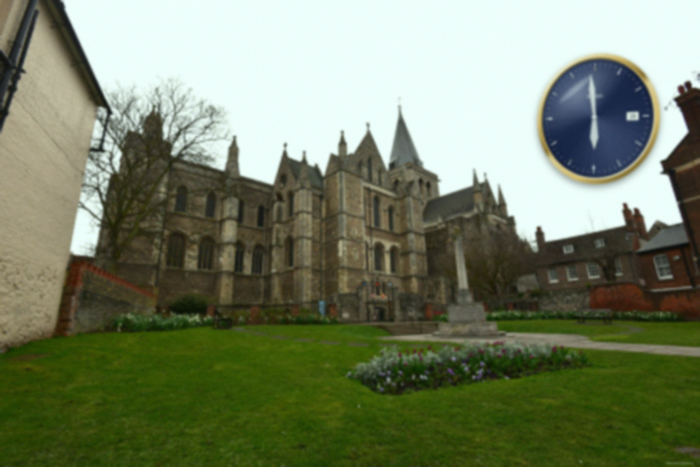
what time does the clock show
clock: 5:59
